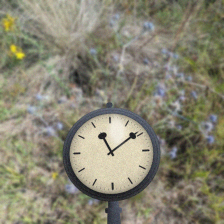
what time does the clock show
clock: 11:09
